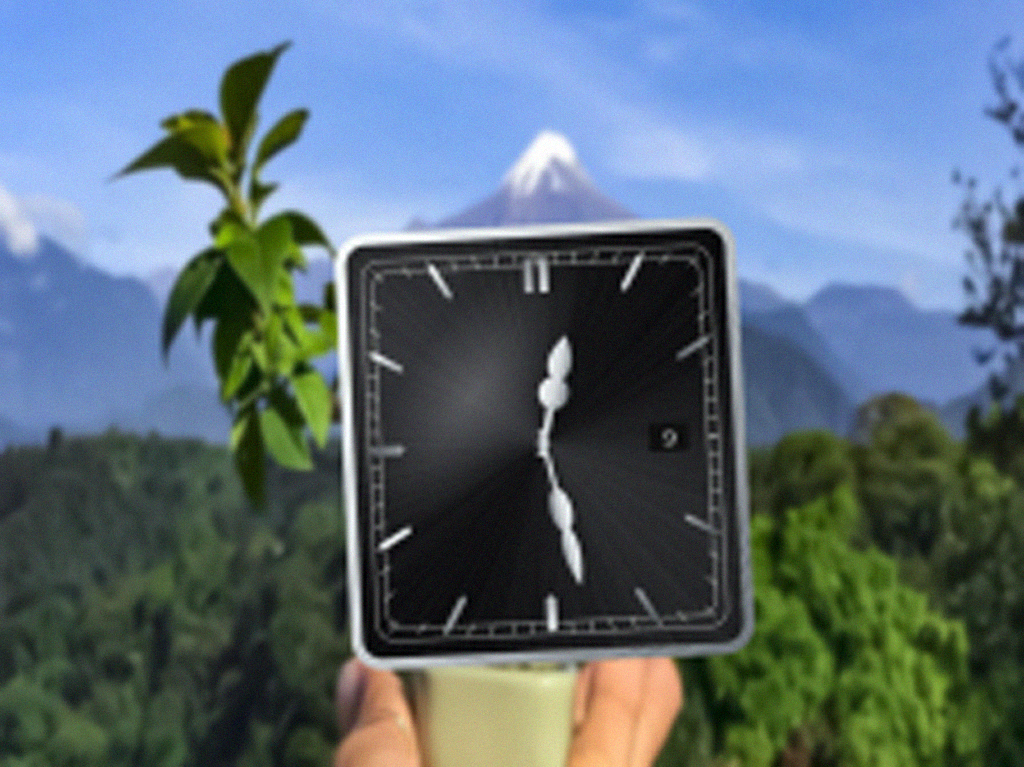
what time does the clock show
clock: 12:28
